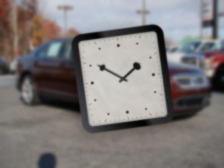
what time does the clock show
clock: 1:51
